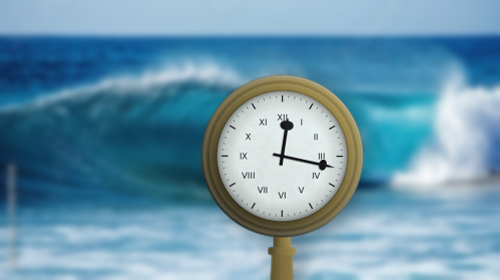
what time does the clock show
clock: 12:17
